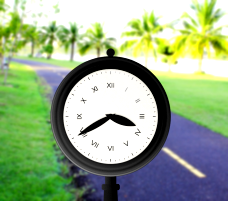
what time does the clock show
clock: 3:40
